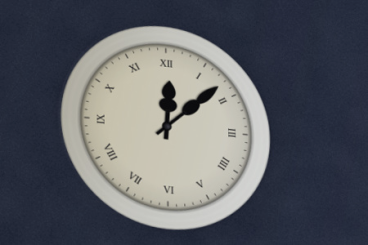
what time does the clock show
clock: 12:08
